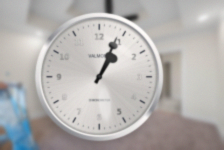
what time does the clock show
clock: 1:04
